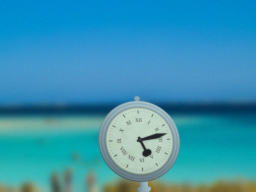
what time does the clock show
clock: 5:13
